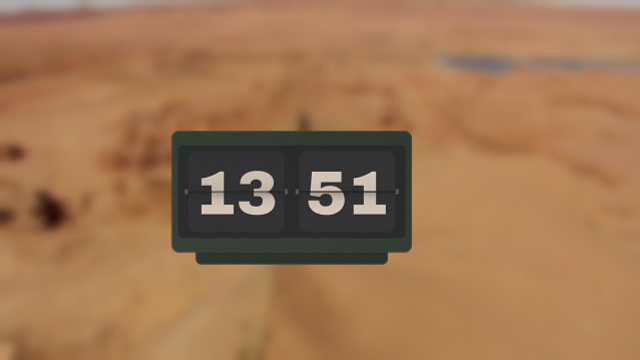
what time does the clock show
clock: 13:51
